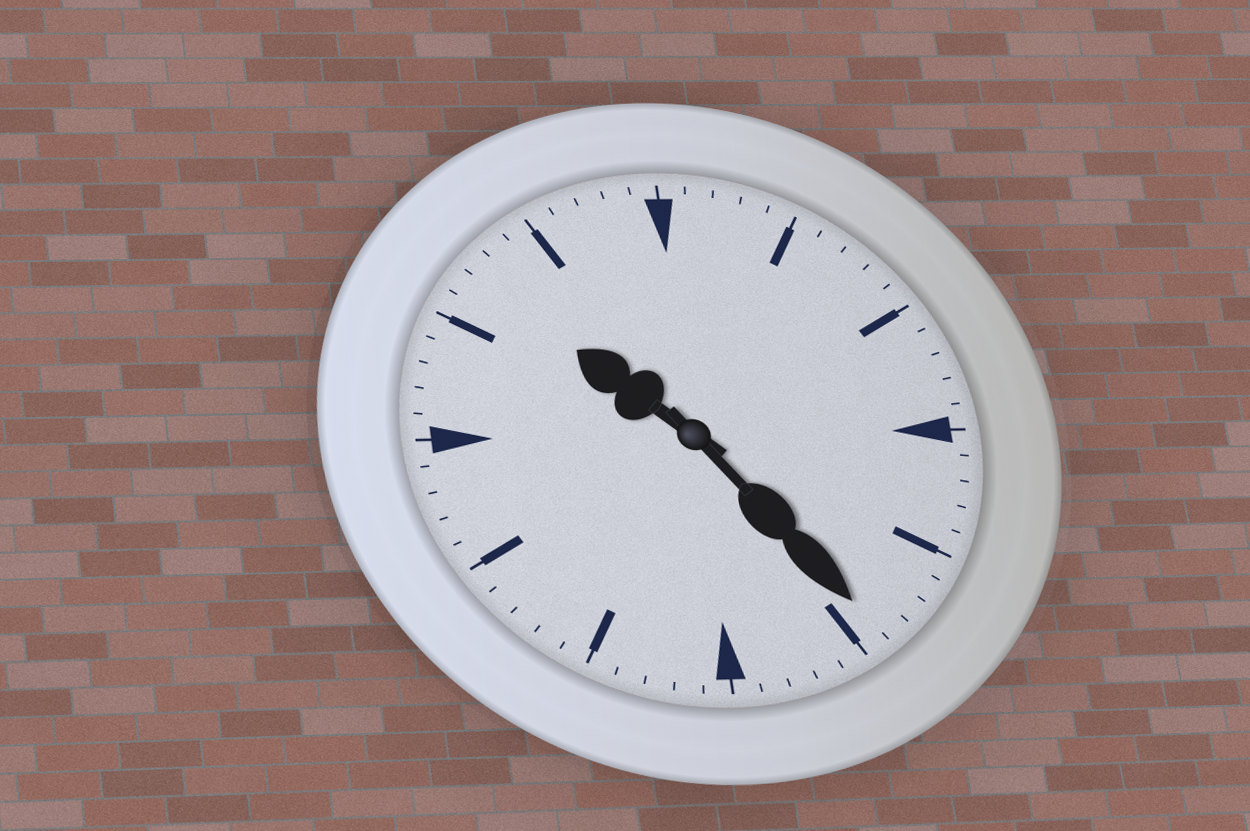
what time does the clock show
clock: 10:24
